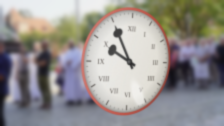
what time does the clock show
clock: 9:55
